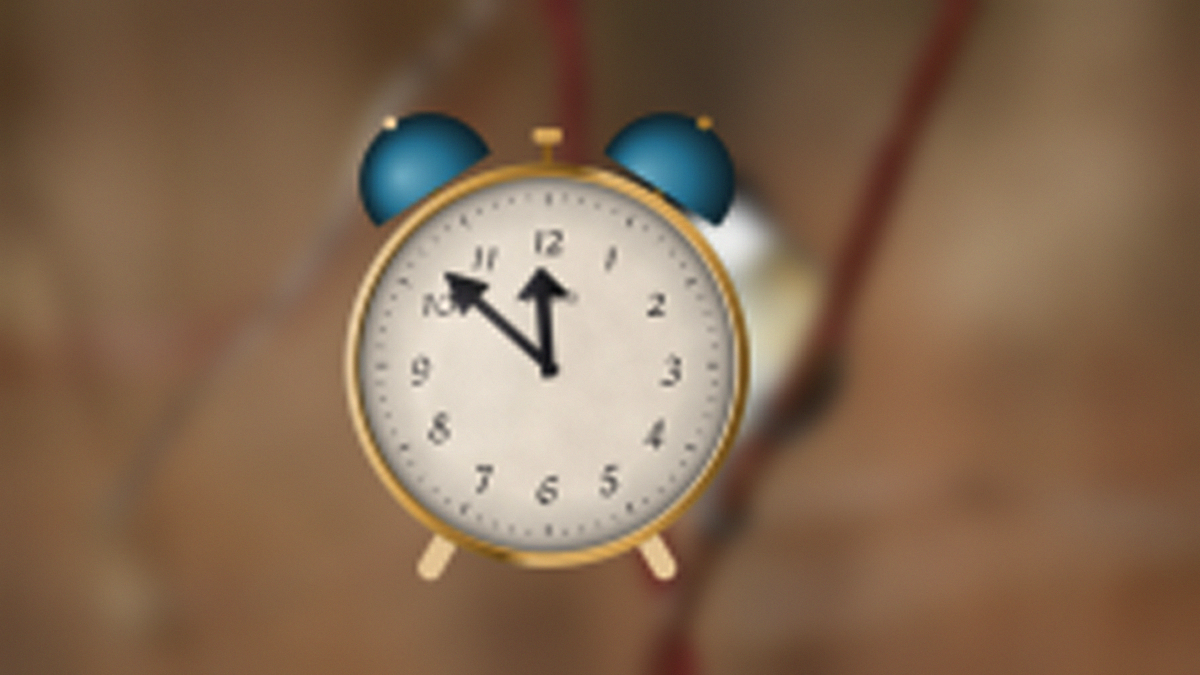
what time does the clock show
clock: 11:52
